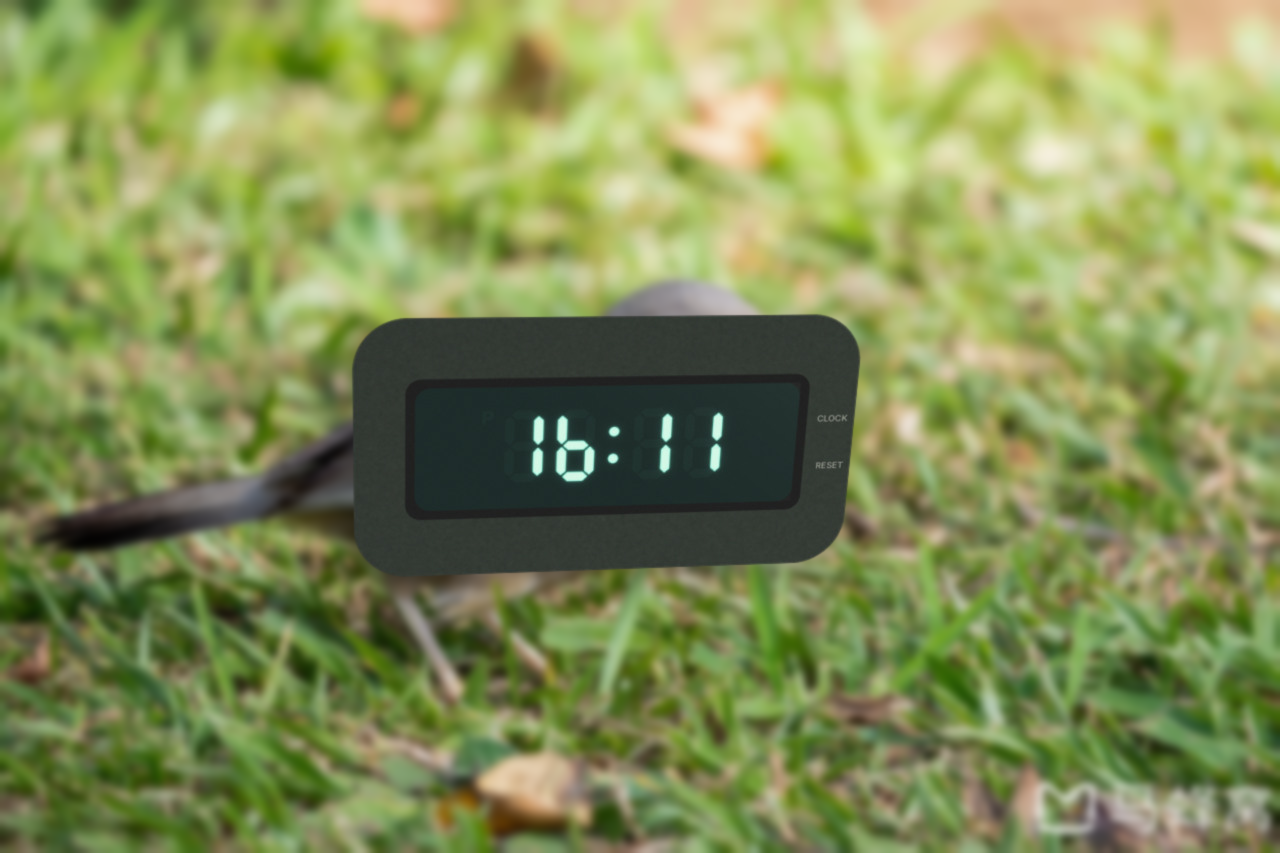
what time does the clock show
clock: 16:11
